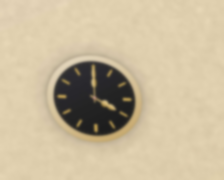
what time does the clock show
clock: 4:00
